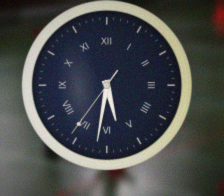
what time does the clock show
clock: 5:31:36
